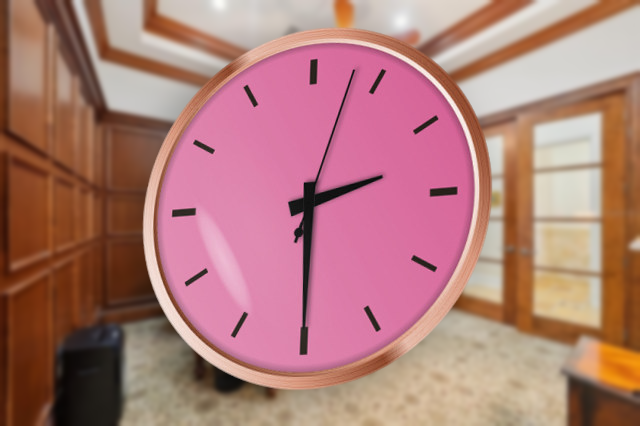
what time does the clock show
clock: 2:30:03
